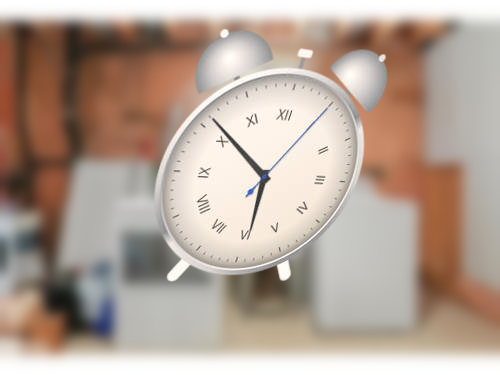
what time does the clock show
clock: 5:51:05
